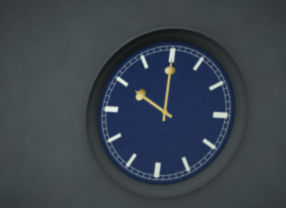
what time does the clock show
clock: 10:00
